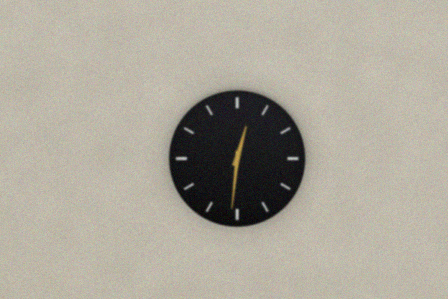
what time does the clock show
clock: 12:31
